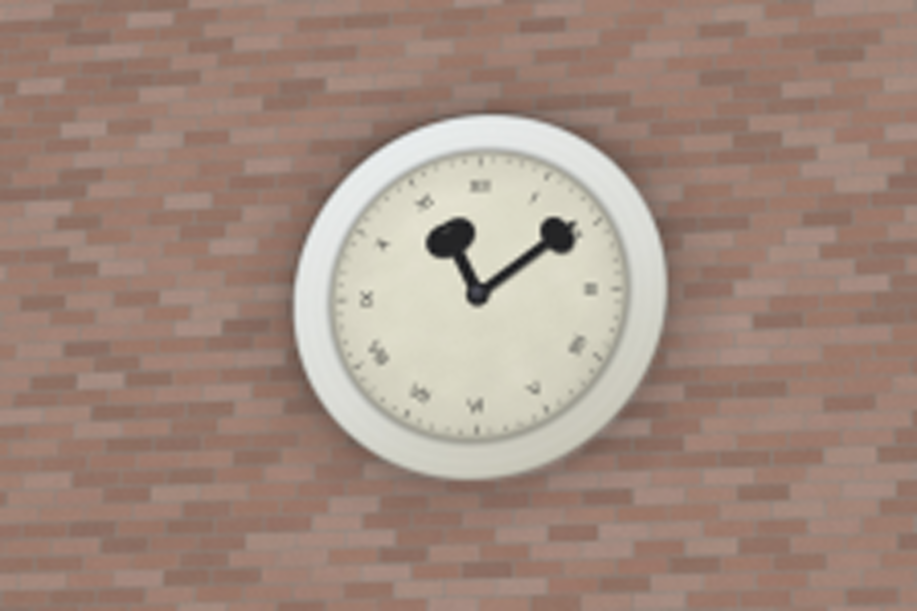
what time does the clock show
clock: 11:09
